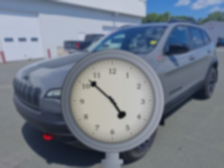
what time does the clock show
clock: 4:52
